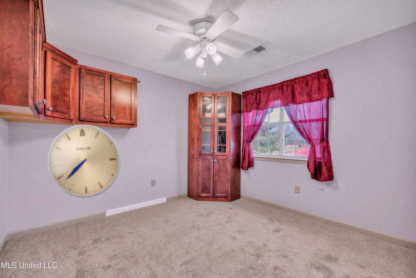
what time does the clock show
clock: 7:38
